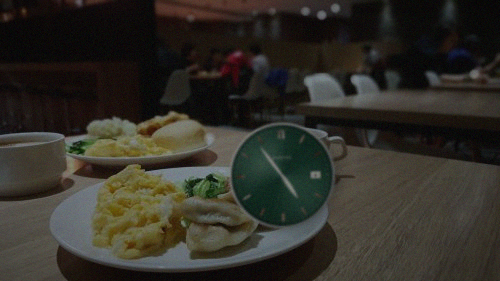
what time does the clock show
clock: 4:54
